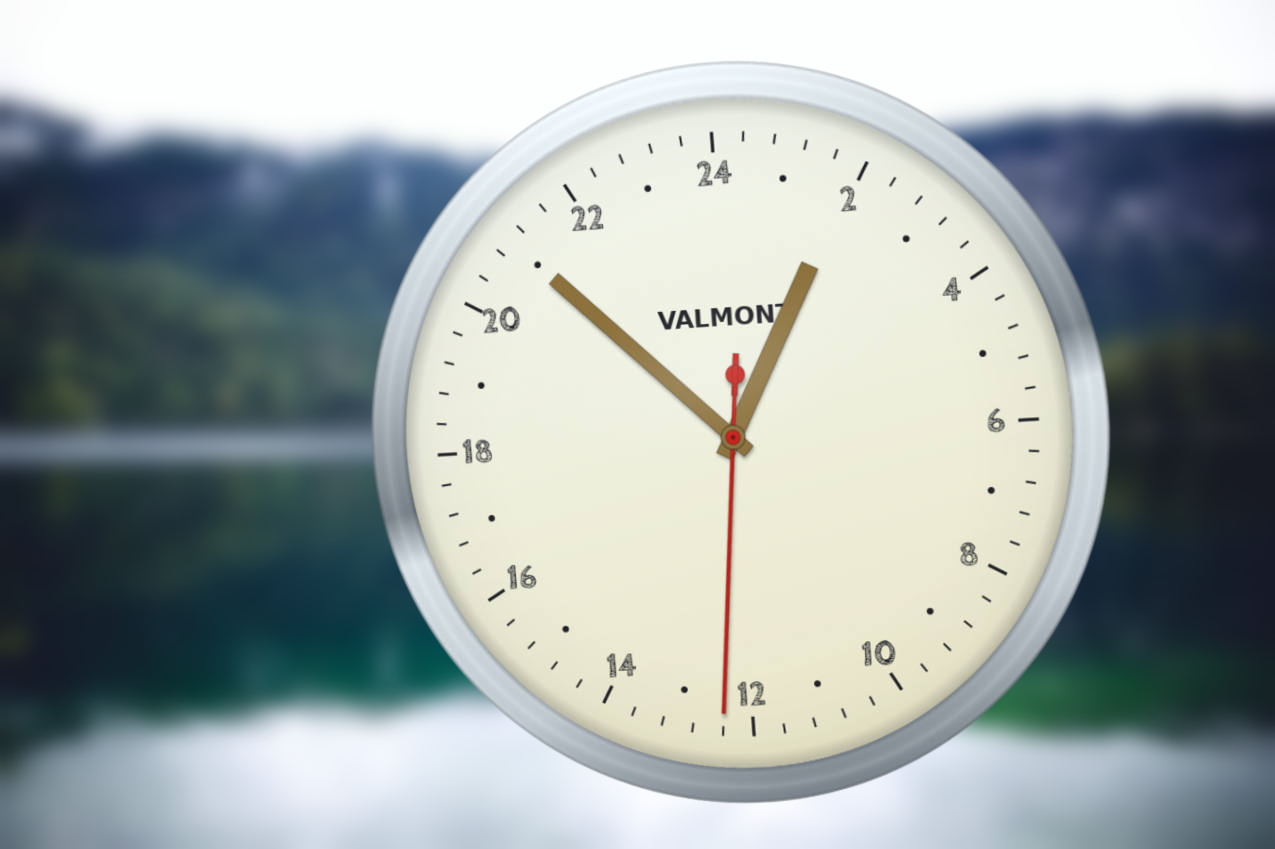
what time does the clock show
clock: 1:52:31
